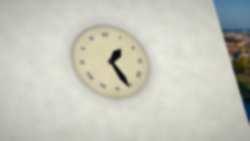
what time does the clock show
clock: 1:26
